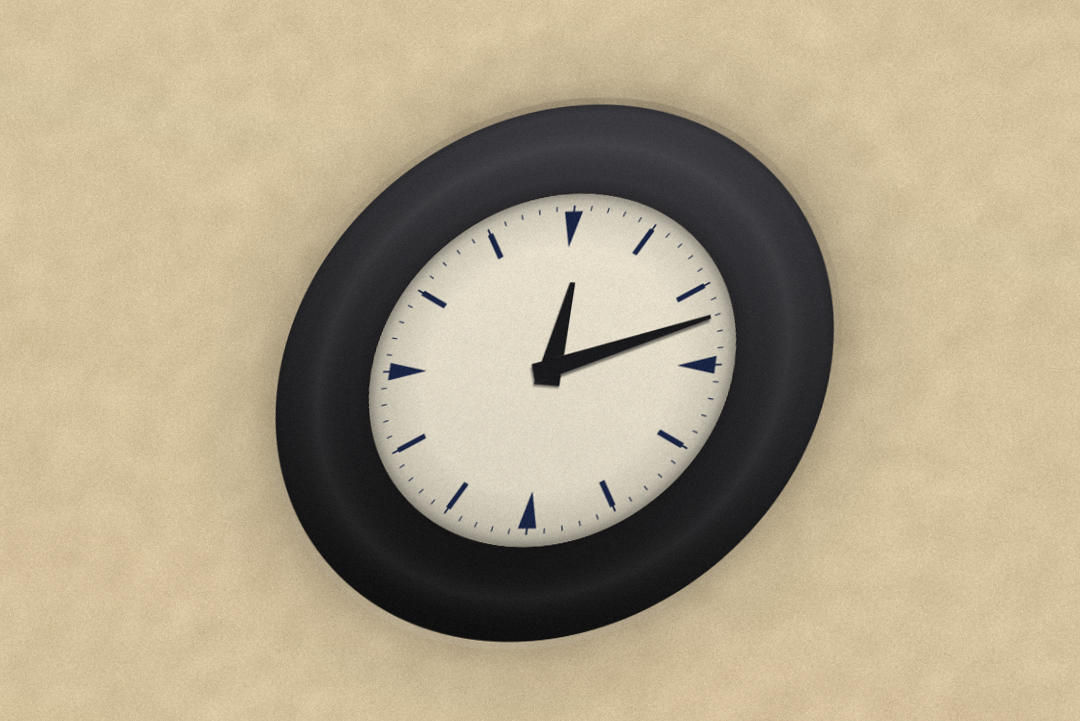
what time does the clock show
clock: 12:12
